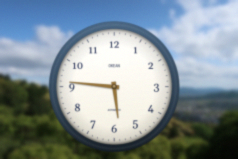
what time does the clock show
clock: 5:46
